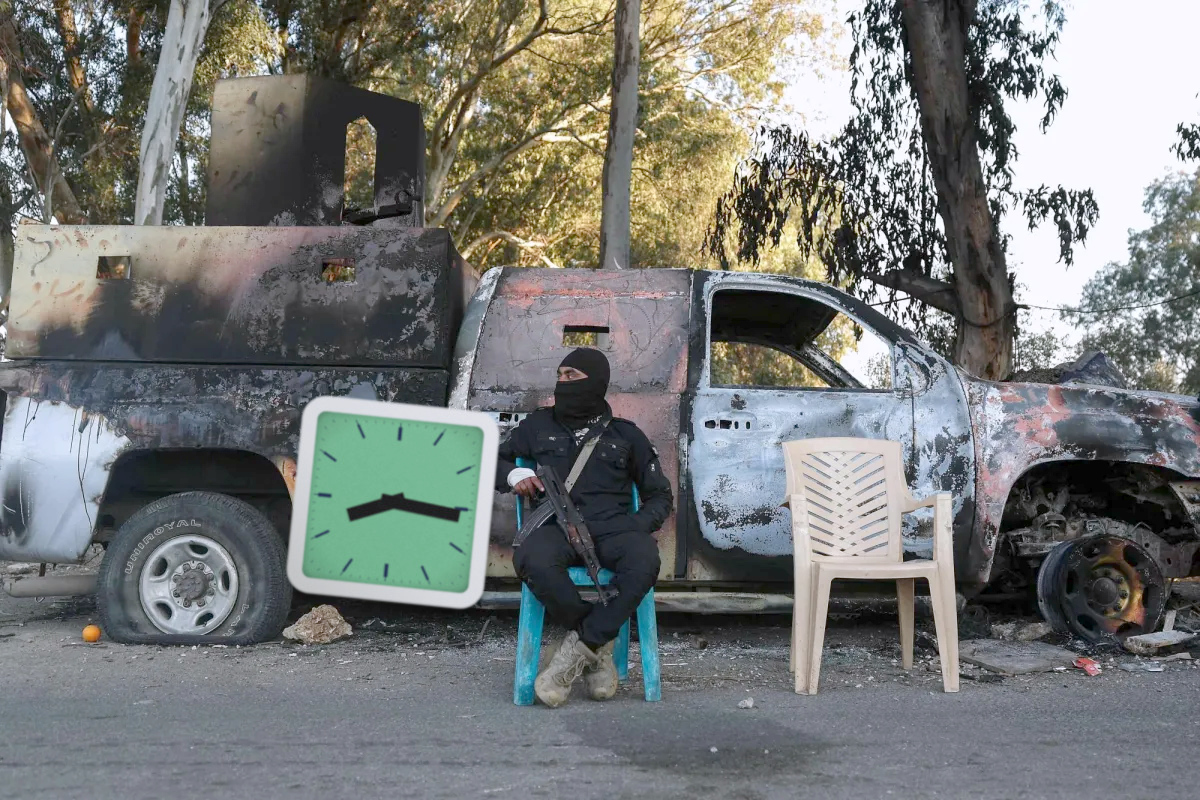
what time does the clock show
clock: 8:16
